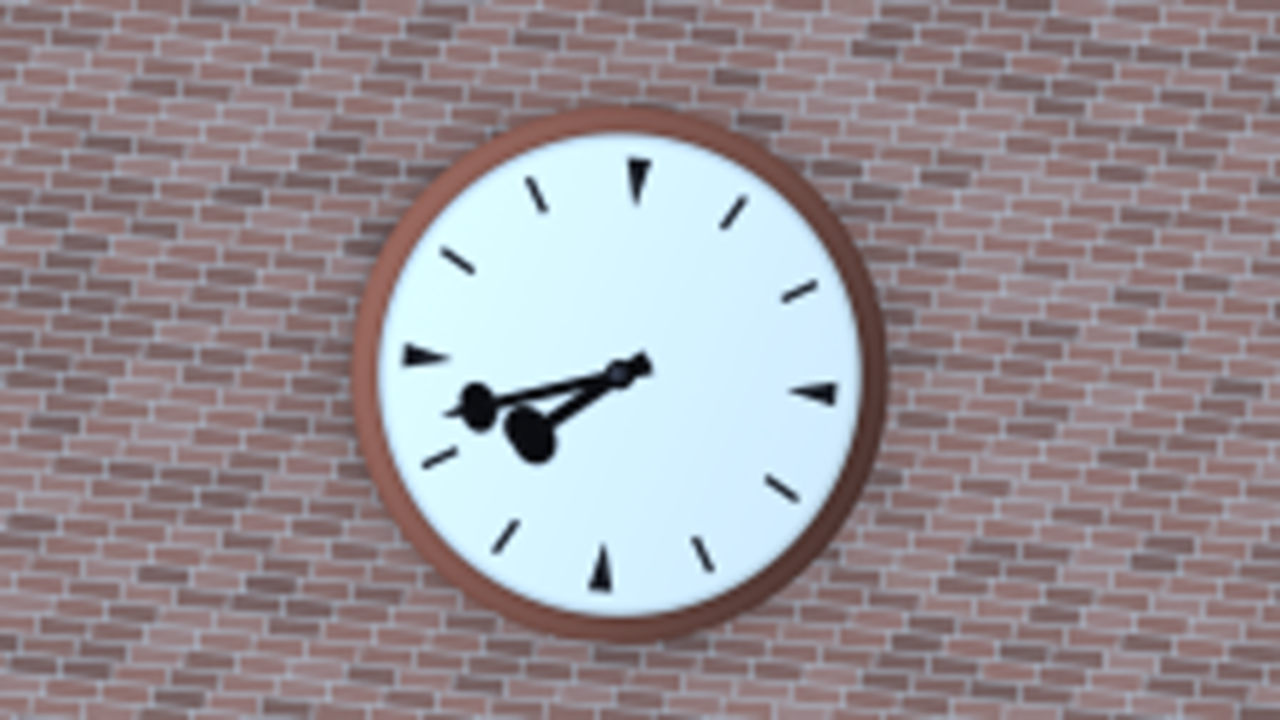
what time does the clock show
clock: 7:42
